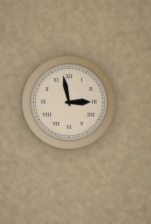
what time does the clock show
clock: 2:58
